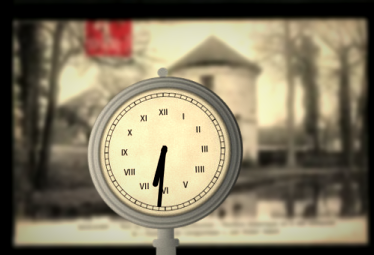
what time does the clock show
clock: 6:31
